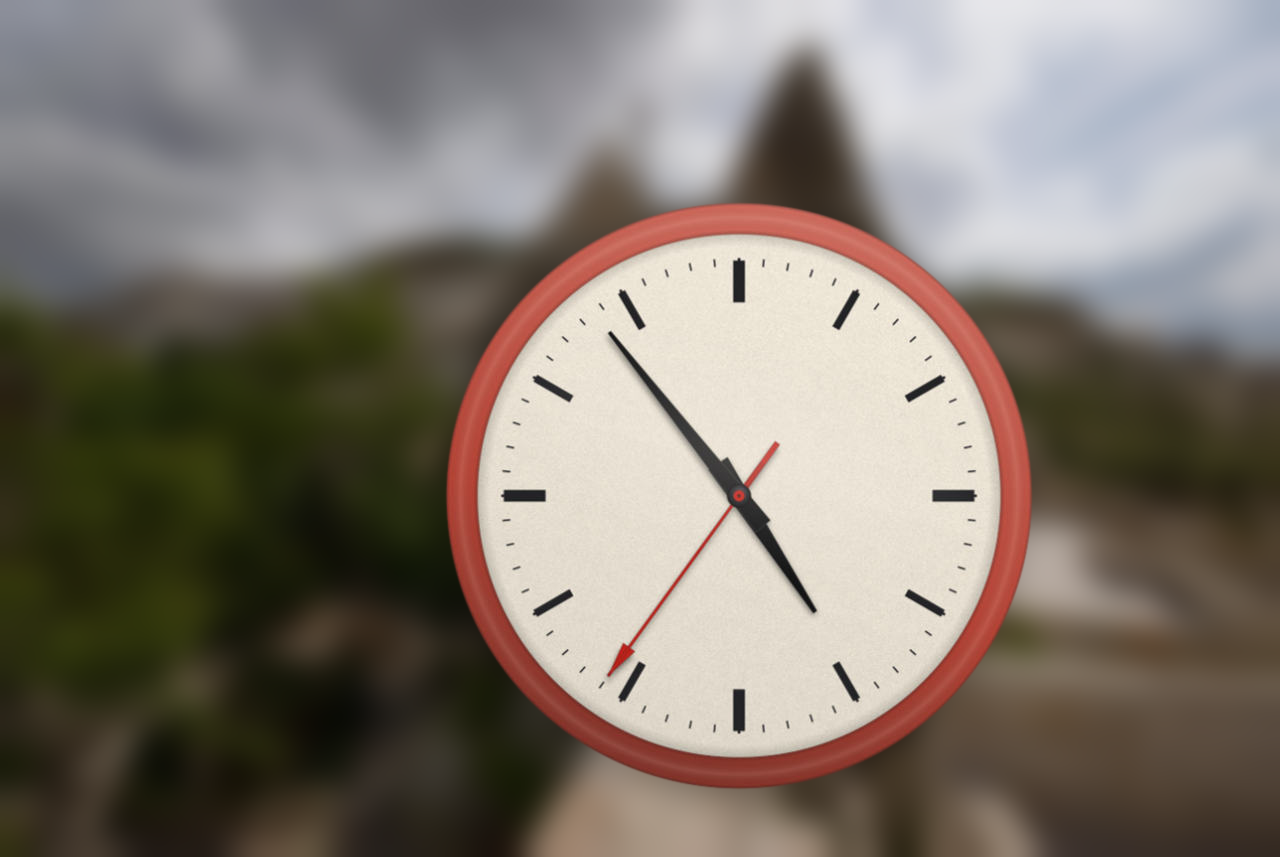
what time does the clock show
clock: 4:53:36
